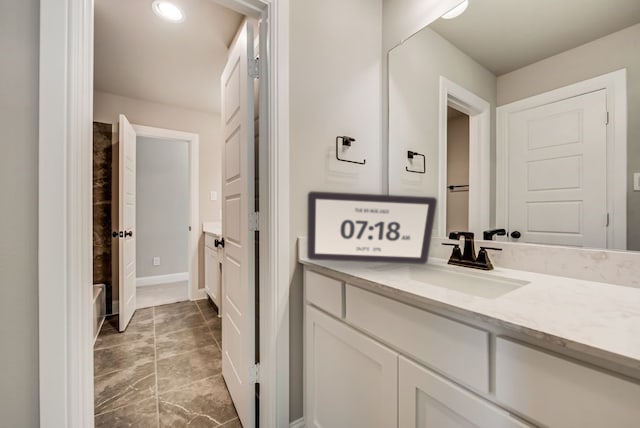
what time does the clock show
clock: 7:18
